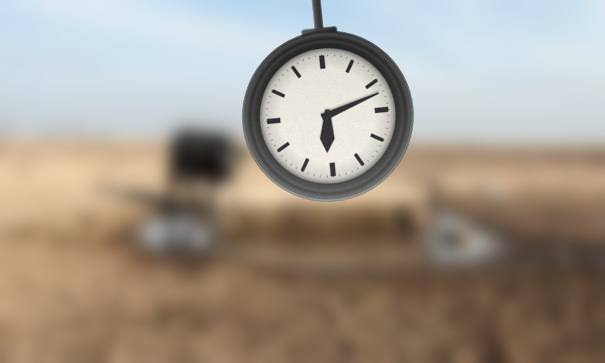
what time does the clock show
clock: 6:12
